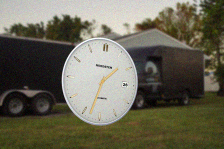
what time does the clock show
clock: 1:33
